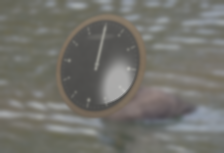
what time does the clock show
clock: 12:00
